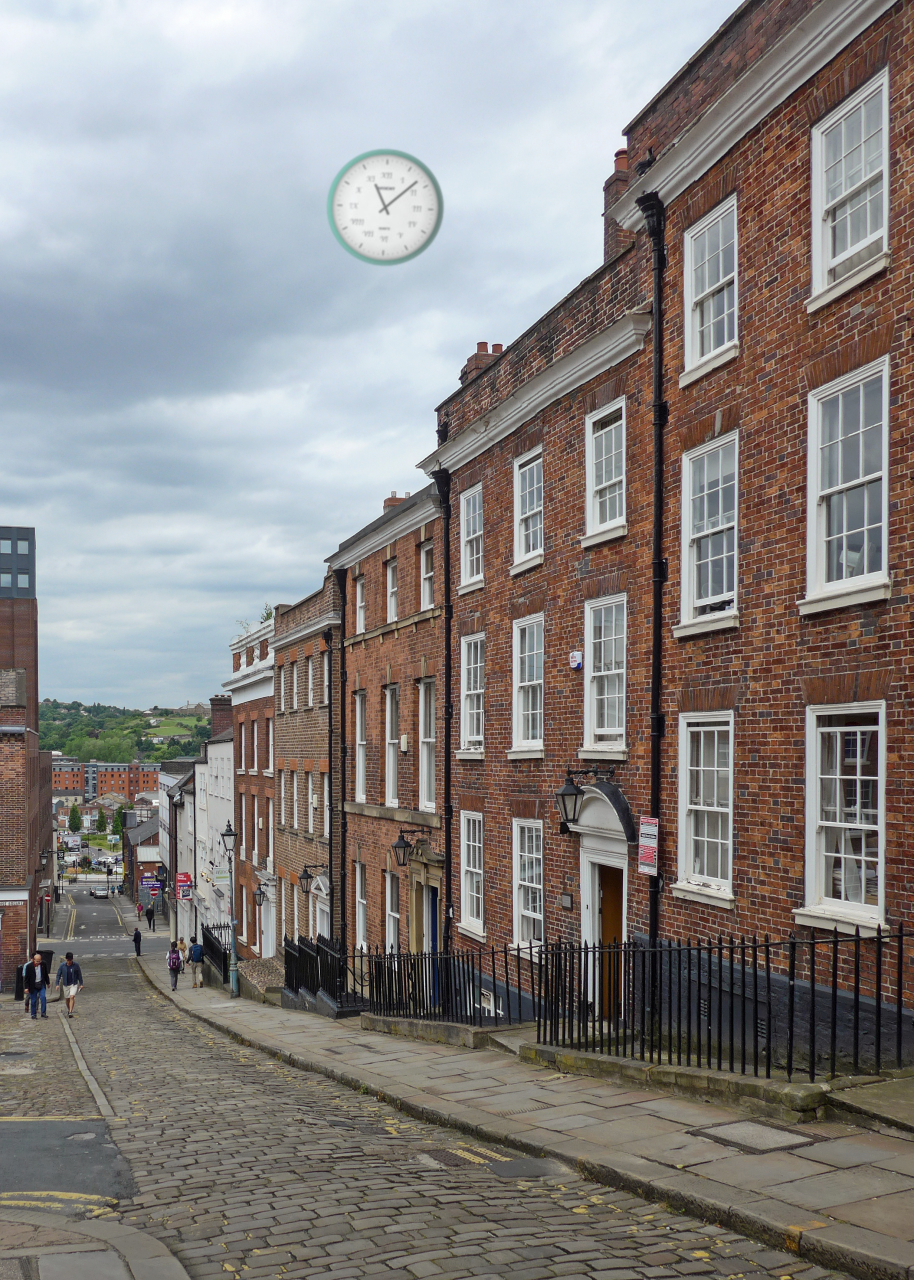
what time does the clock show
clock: 11:08
